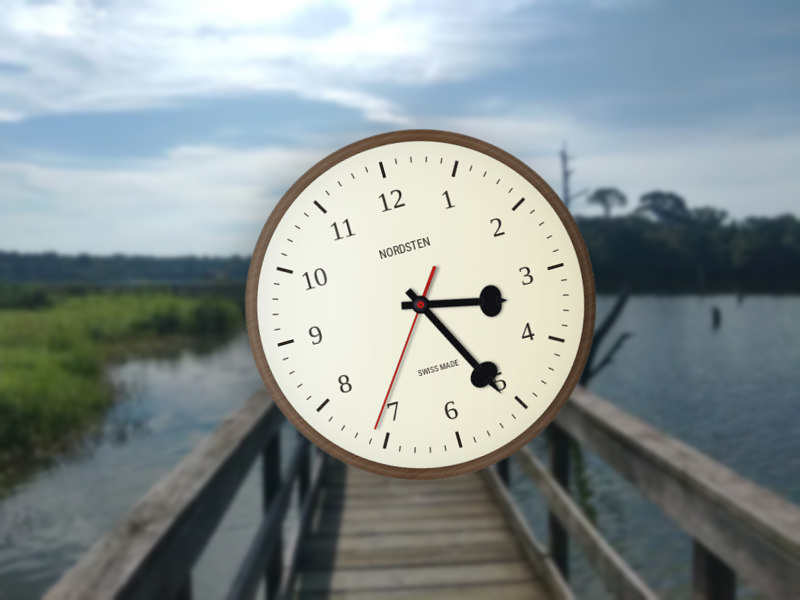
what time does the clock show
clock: 3:25:36
